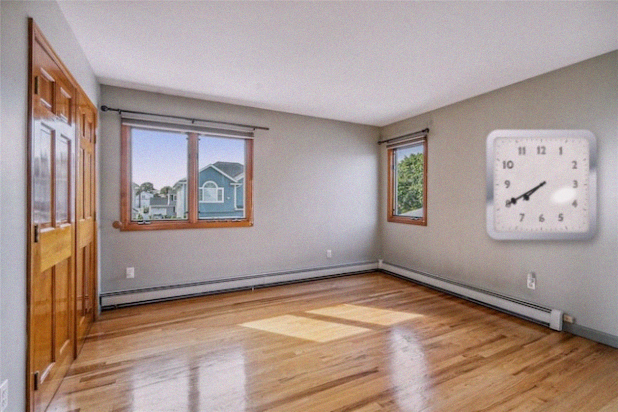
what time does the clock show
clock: 7:40
